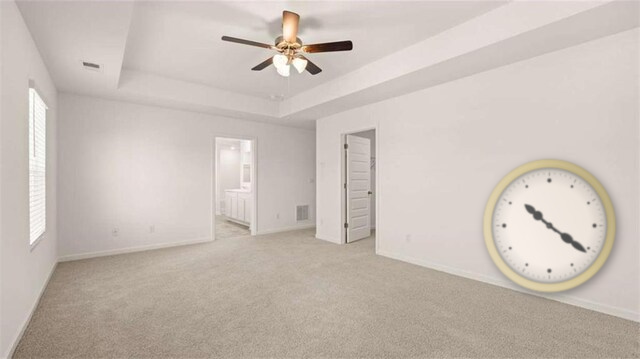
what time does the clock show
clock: 10:21
